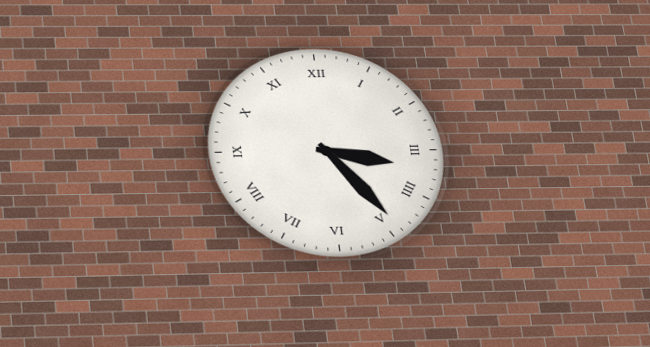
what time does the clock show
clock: 3:24
